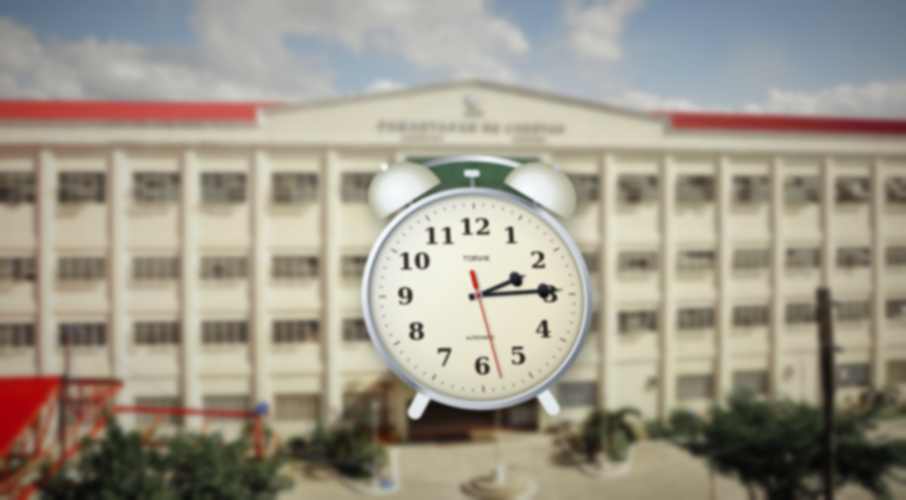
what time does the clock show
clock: 2:14:28
